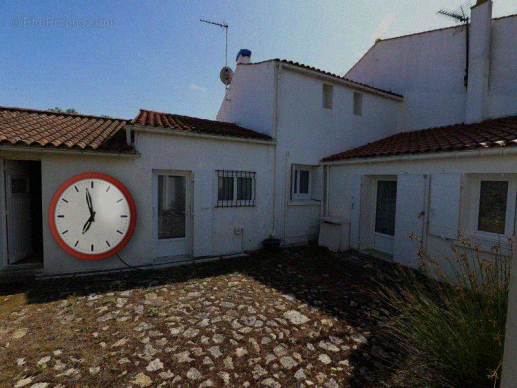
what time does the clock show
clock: 6:58
